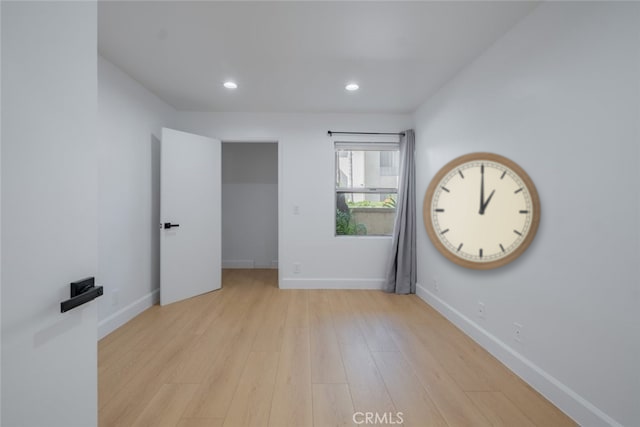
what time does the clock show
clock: 1:00
